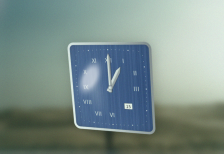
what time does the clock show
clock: 1:00
